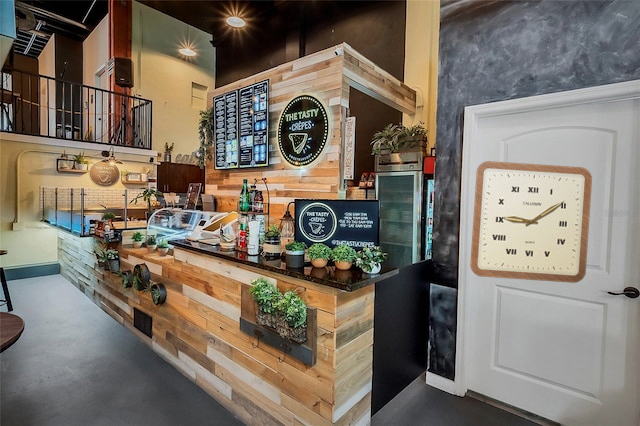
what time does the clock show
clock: 9:09
